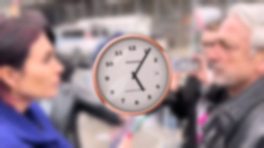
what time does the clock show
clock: 5:06
